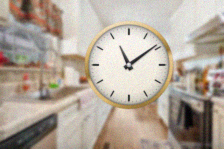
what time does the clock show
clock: 11:09
